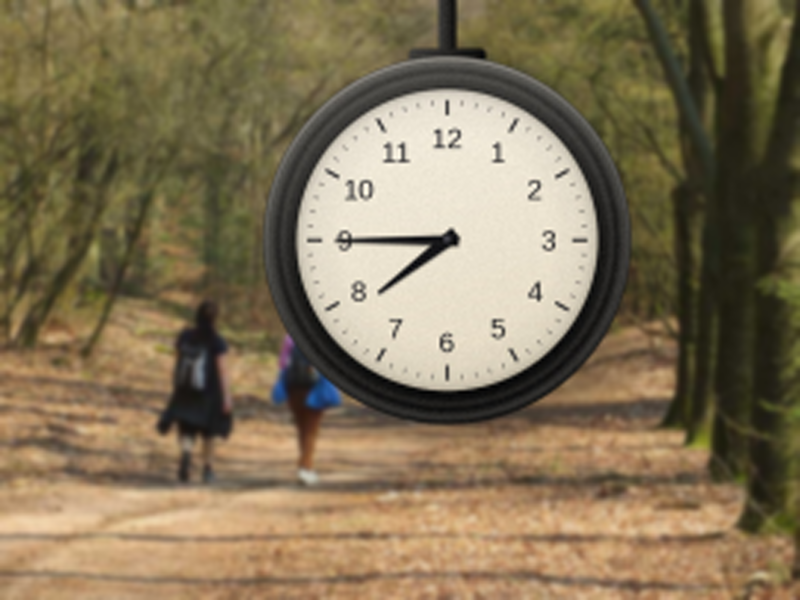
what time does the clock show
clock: 7:45
